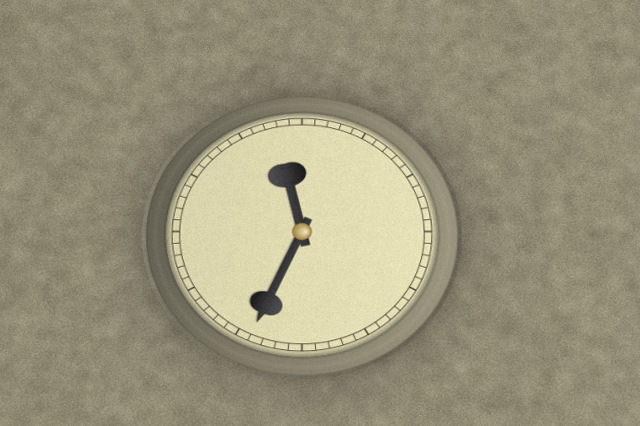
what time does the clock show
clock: 11:34
